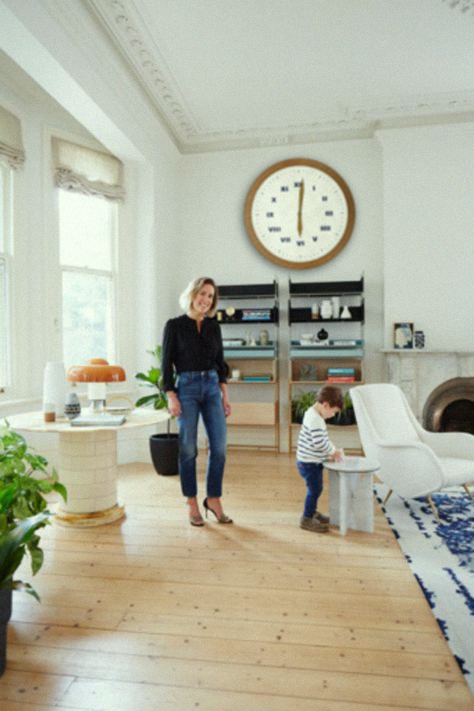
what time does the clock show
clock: 6:01
